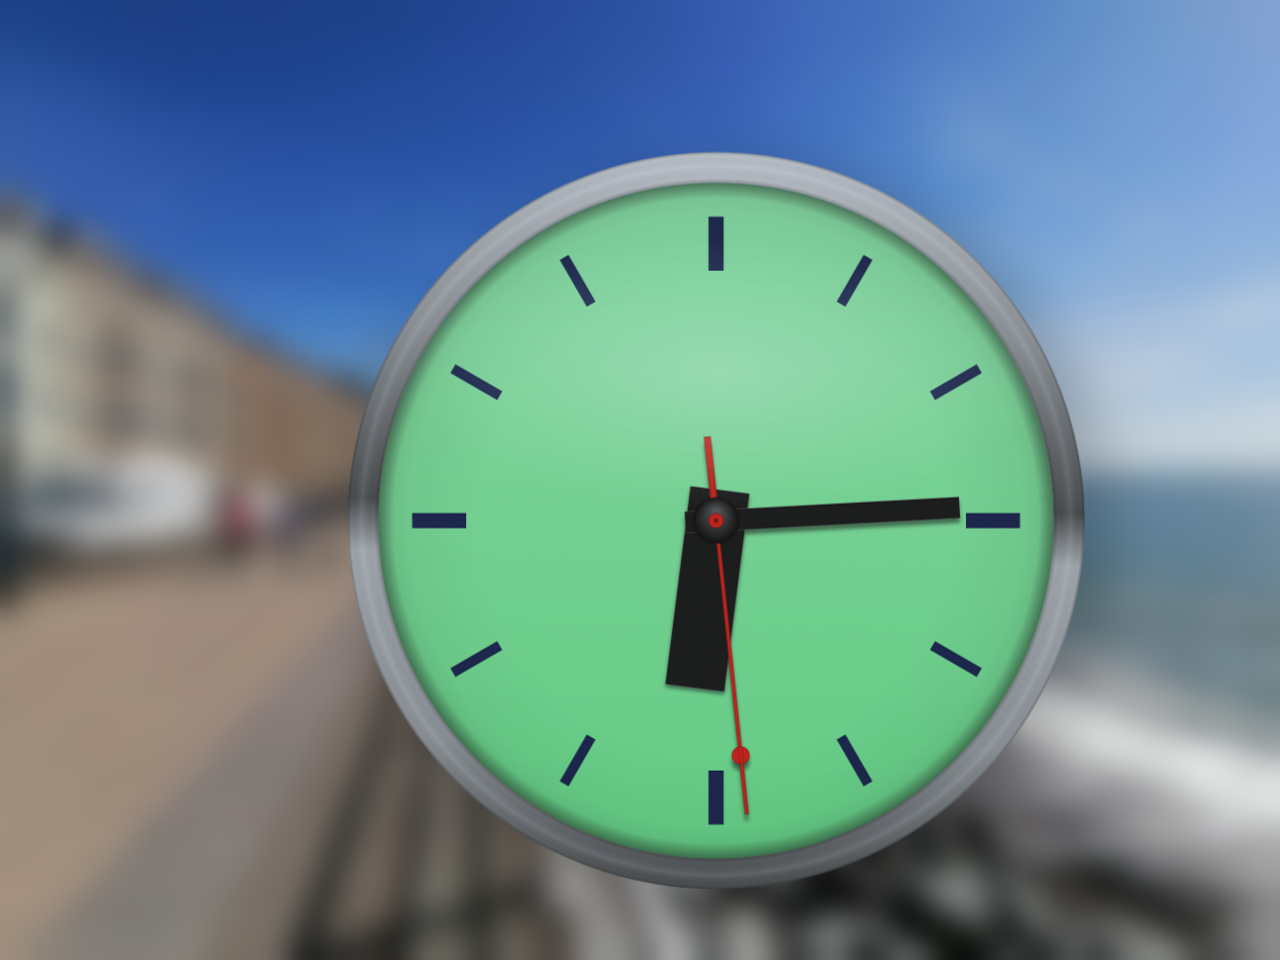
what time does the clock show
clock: 6:14:29
